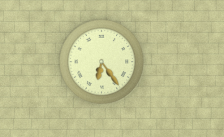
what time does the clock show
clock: 6:24
